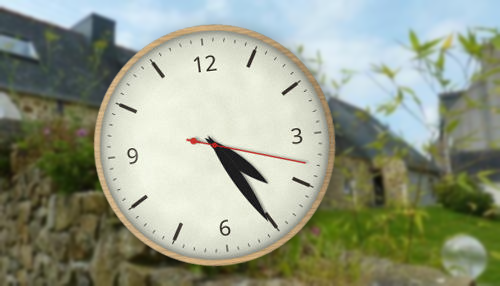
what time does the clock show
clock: 4:25:18
